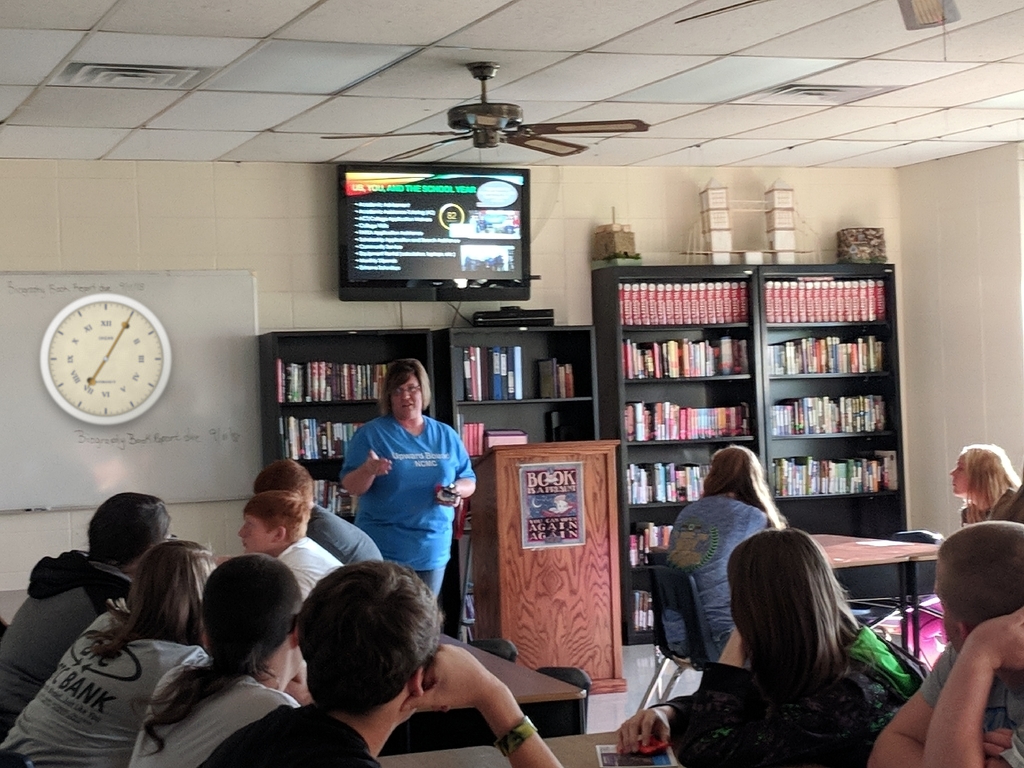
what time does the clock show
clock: 7:05
